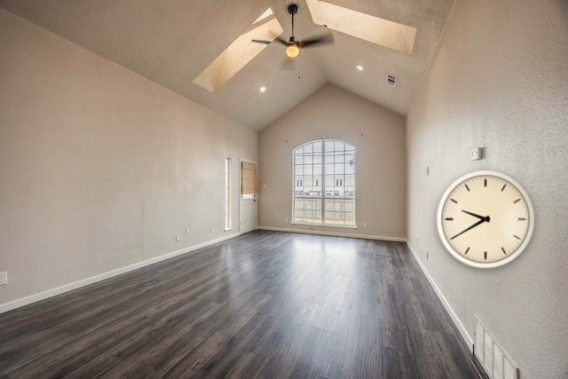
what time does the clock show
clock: 9:40
